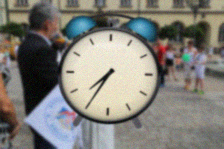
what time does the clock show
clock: 7:35
